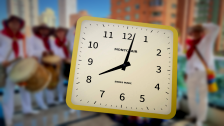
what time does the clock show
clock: 8:02
